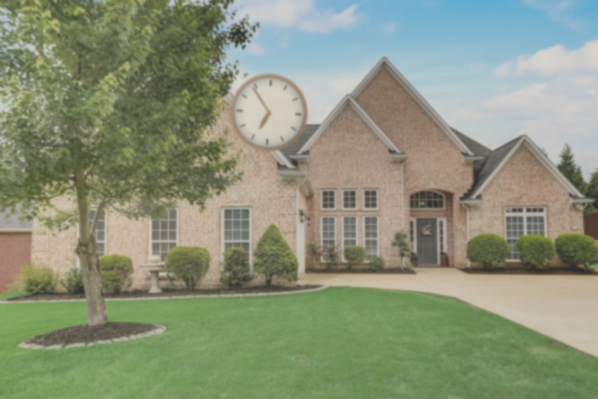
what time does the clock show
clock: 6:54
